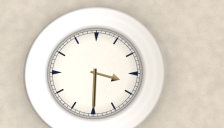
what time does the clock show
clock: 3:30
